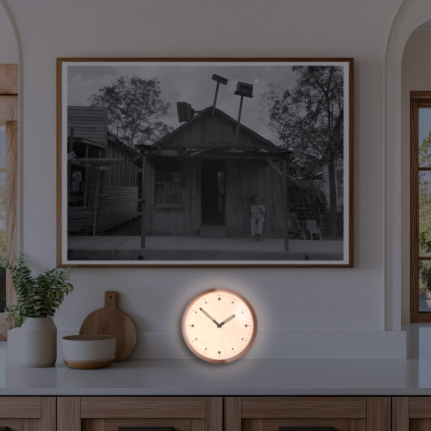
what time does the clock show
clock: 1:52
